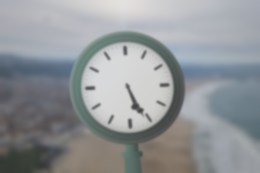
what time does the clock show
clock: 5:26
